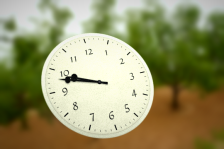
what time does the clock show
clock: 9:48
